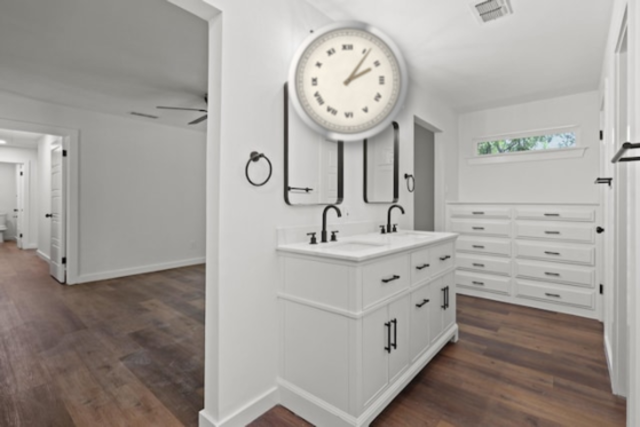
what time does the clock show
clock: 2:06
